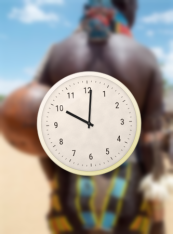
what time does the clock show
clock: 10:01
